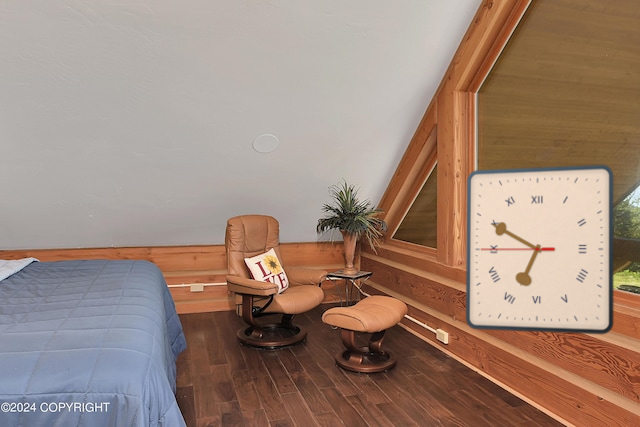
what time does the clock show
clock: 6:49:45
